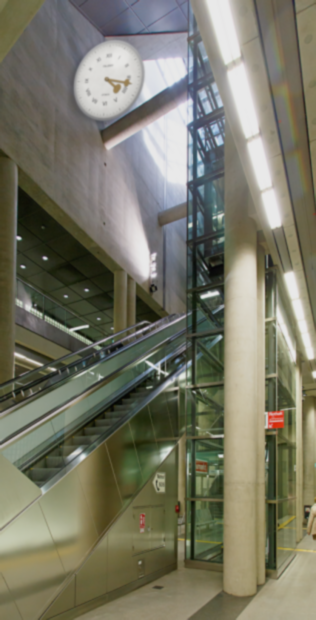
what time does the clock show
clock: 4:17
